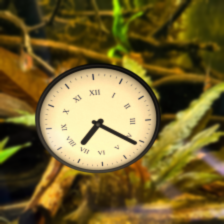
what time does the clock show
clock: 7:21
